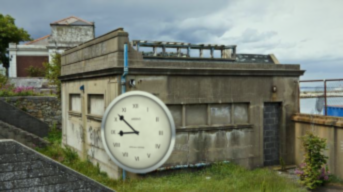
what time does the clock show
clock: 8:52
